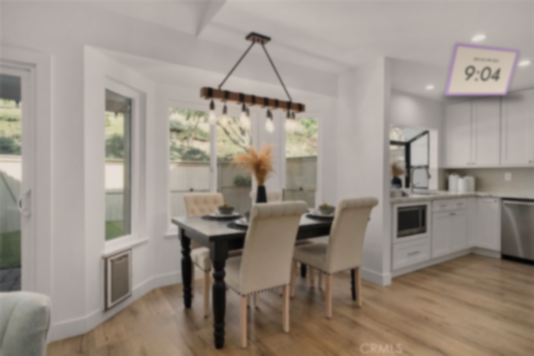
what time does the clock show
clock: 9:04
